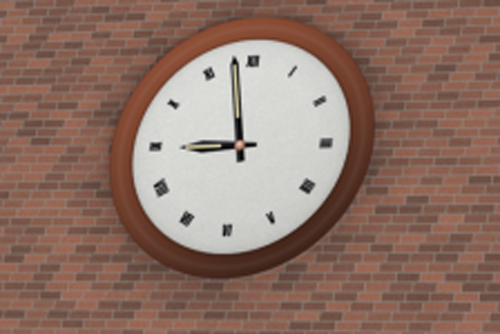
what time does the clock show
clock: 8:58
